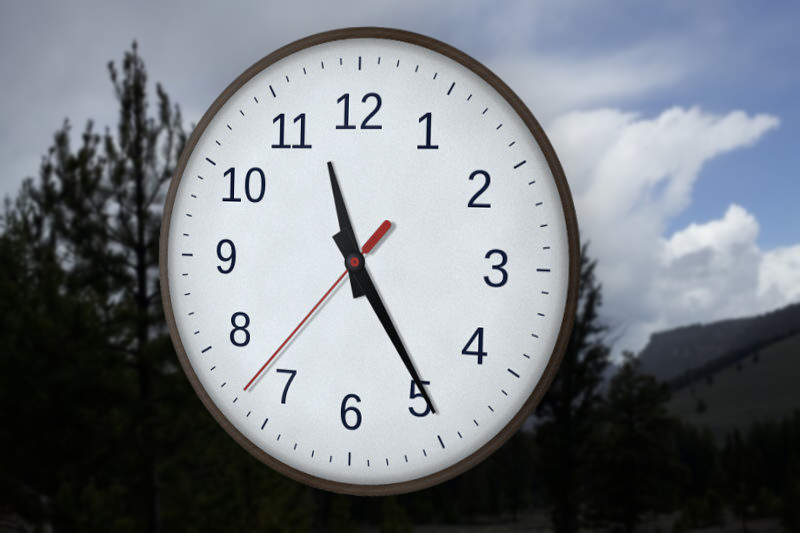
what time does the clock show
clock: 11:24:37
